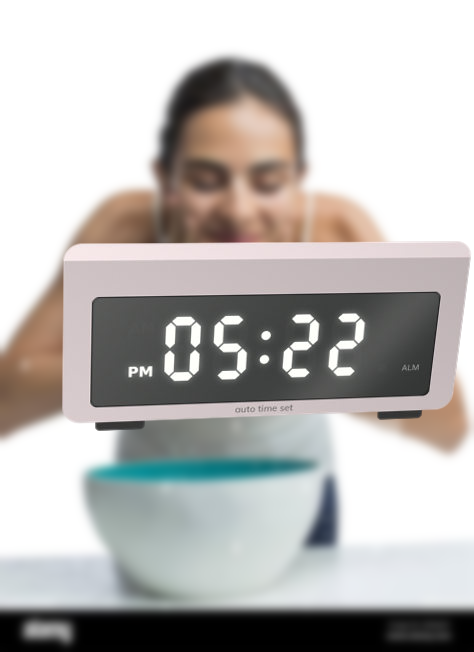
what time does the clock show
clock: 5:22
